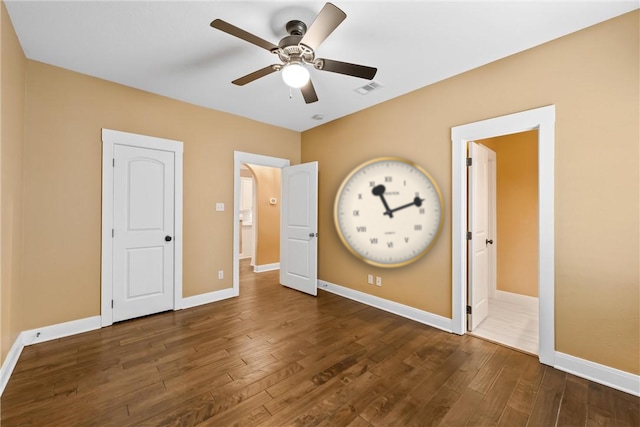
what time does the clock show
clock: 11:12
